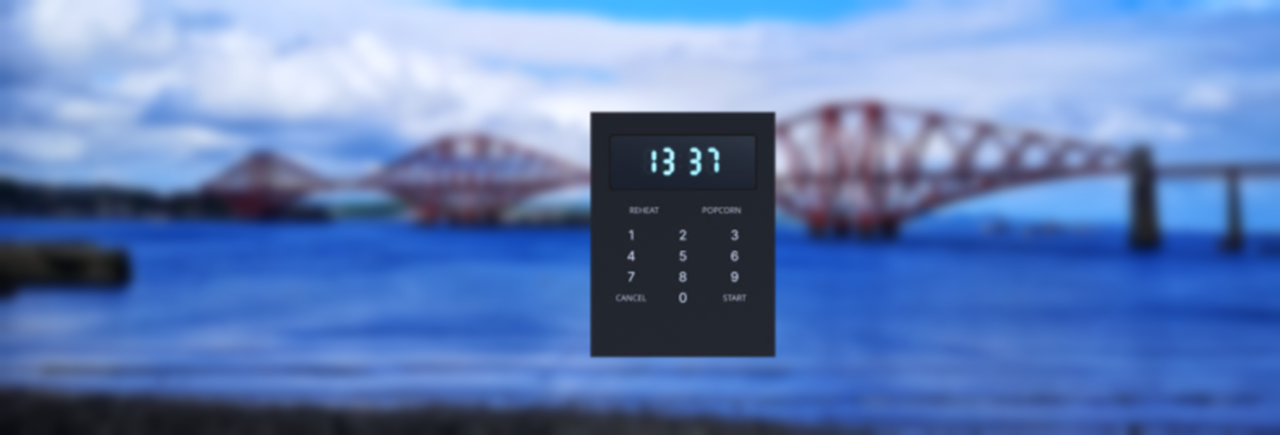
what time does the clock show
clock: 13:37
